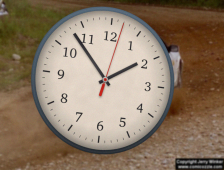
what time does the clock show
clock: 1:53:02
